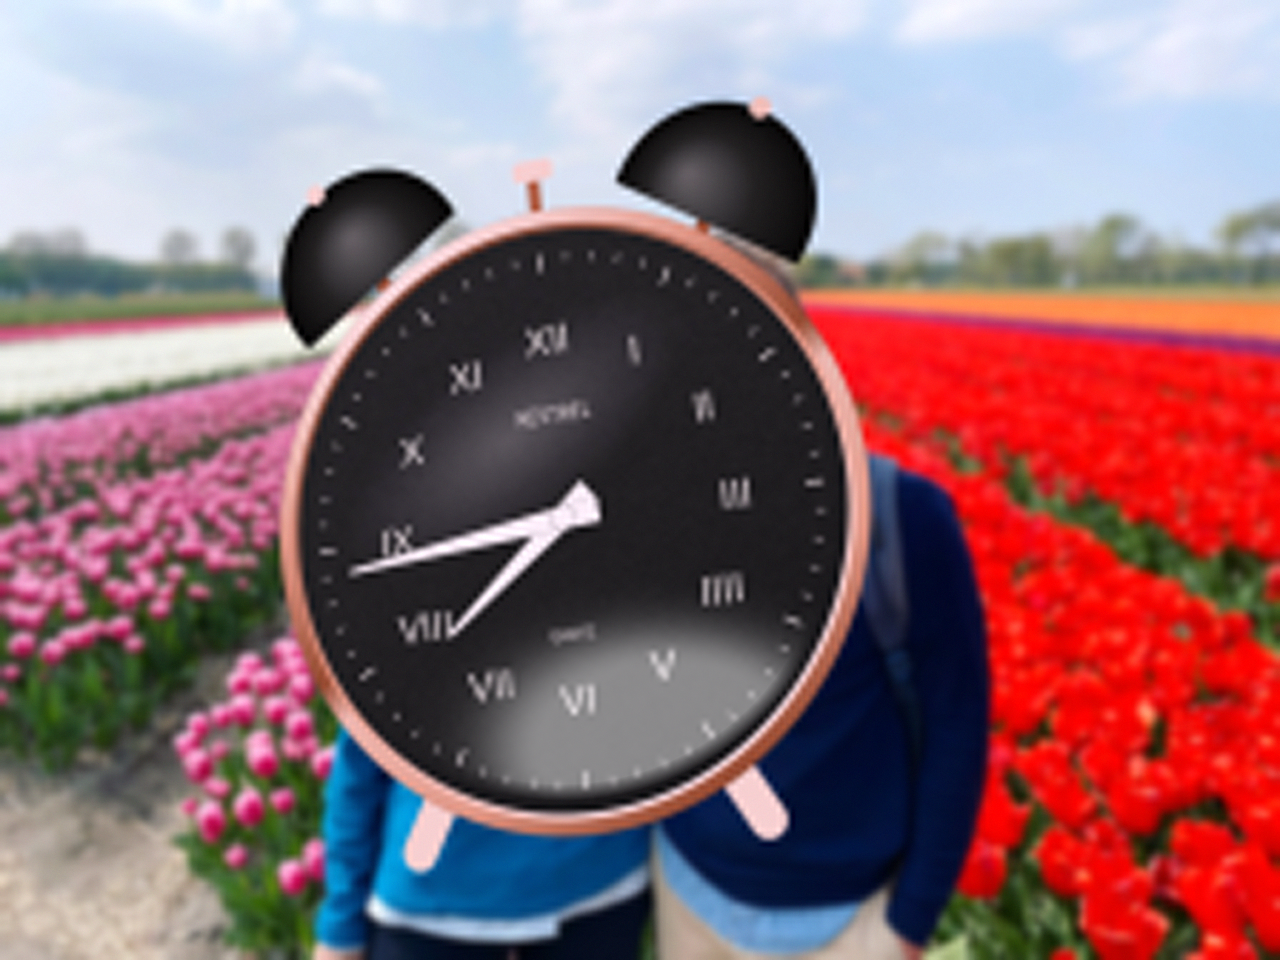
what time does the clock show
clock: 7:44
